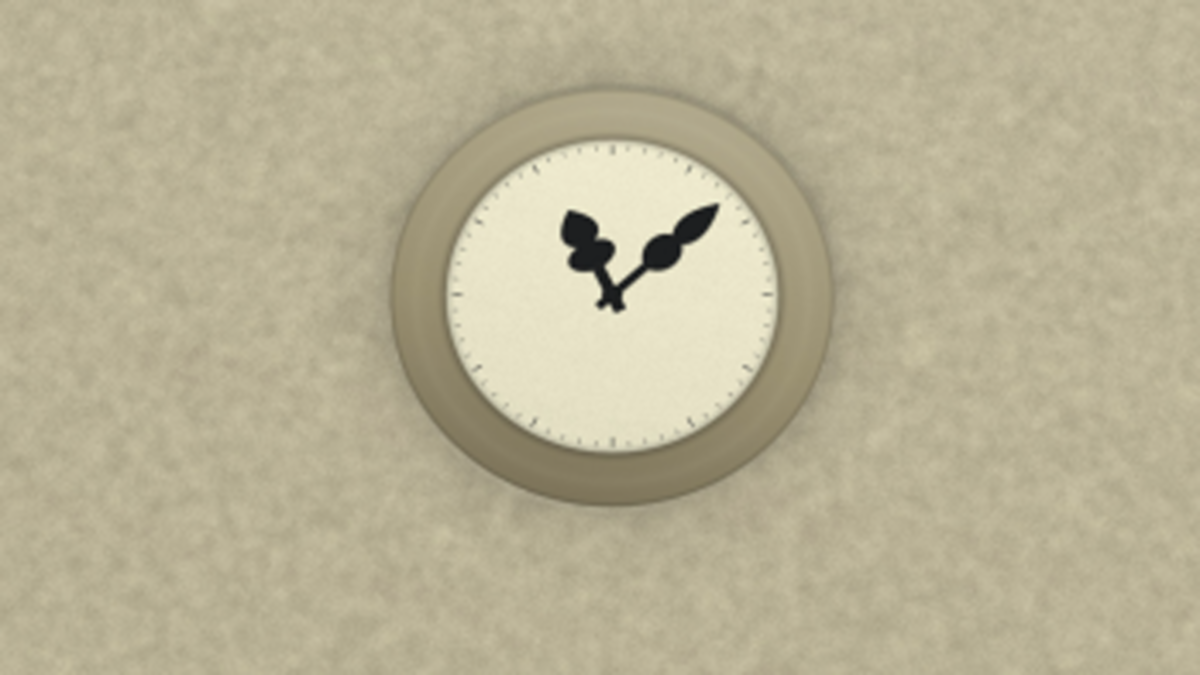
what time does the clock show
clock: 11:08
